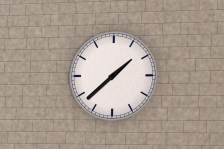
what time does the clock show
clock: 1:38
